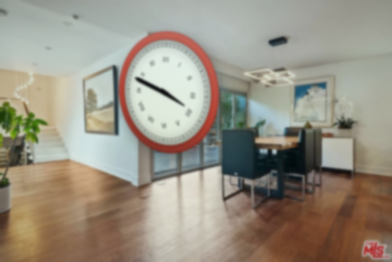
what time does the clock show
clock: 3:48
